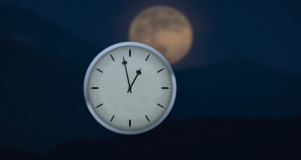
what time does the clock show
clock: 12:58
